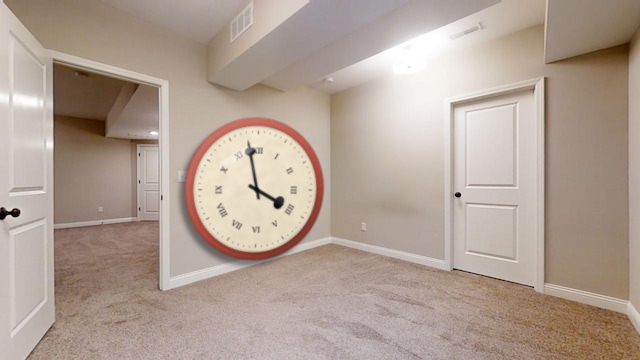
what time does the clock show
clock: 3:58
